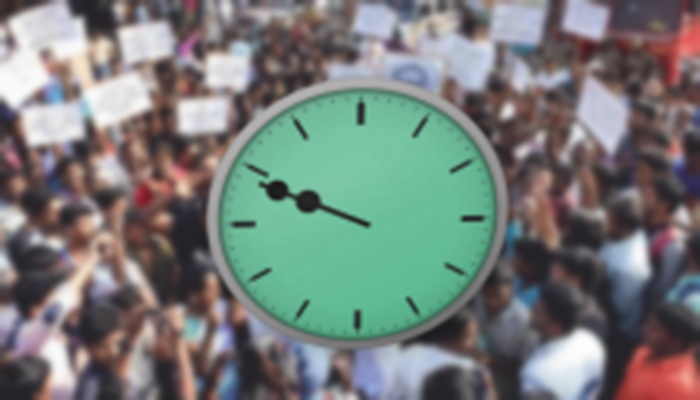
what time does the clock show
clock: 9:49
